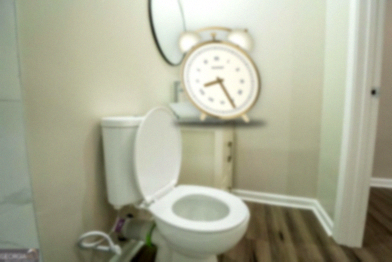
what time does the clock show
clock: 8:26
